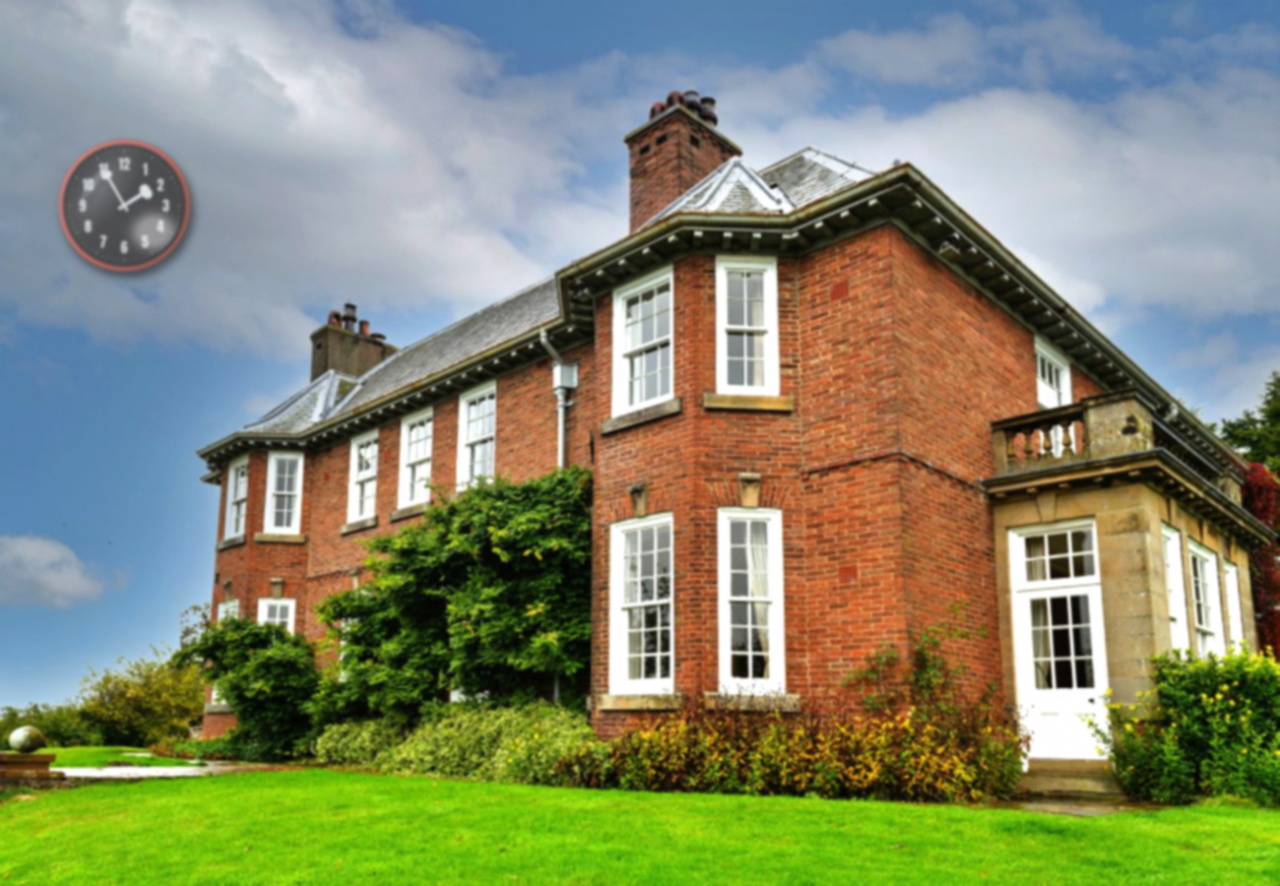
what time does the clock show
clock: 1:55
